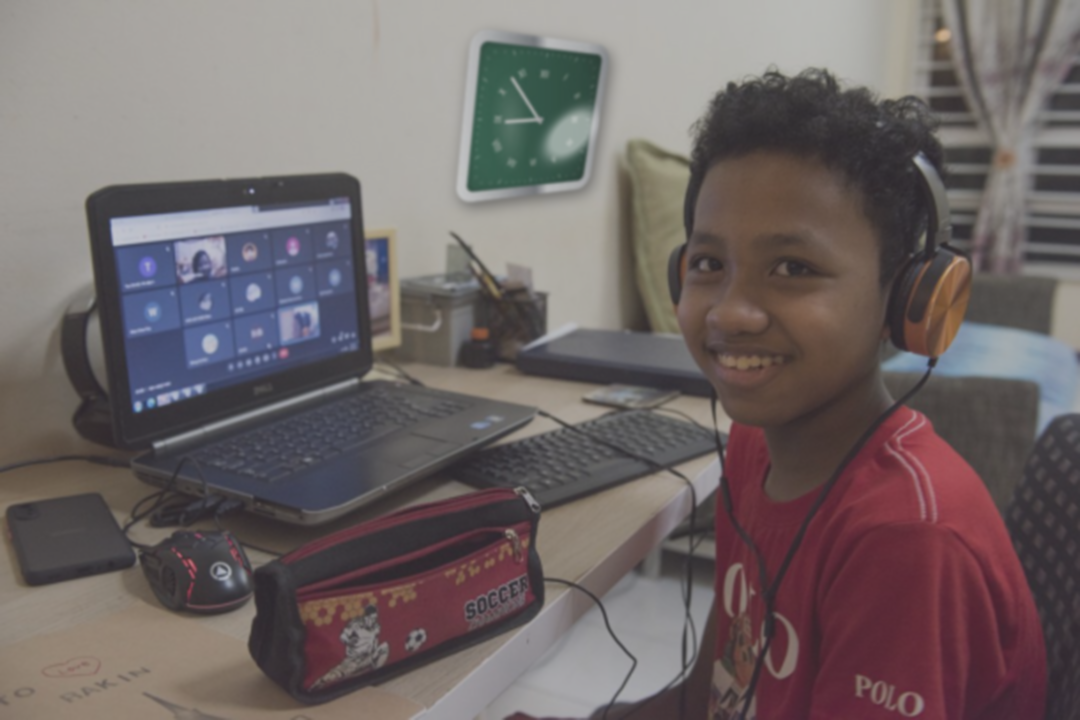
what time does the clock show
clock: 8:53
